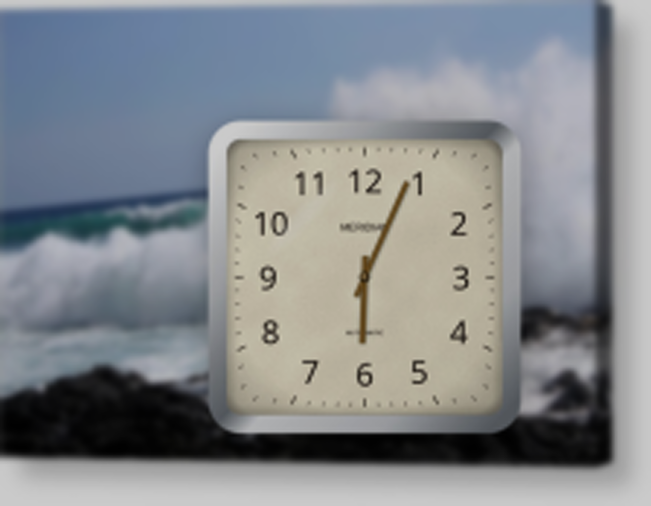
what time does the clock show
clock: 6:04
